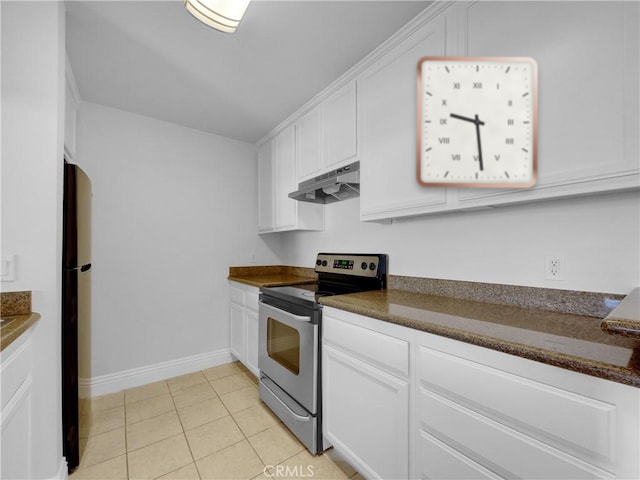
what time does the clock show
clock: 9:29
